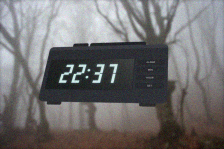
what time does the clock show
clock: 22:37
